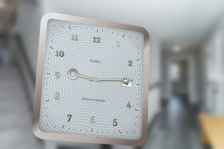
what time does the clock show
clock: 9:14
